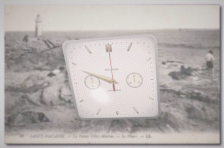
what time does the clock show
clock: 9:49
